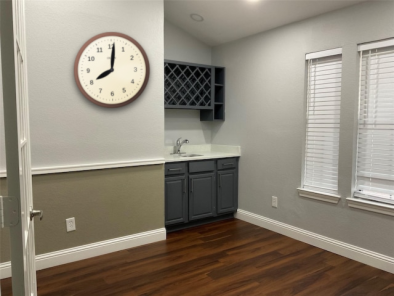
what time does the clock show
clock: 8:01
